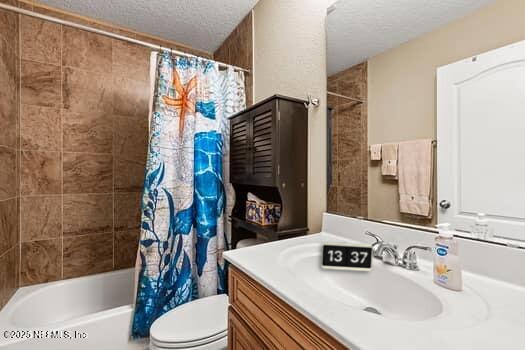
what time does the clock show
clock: 13:37
